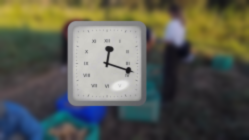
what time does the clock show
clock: 12:18
